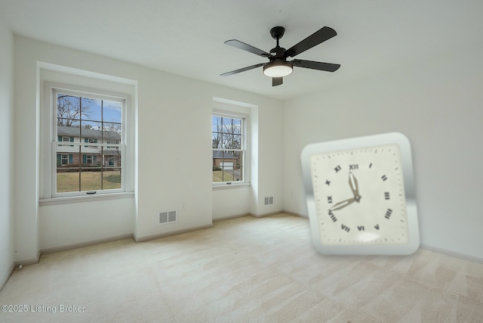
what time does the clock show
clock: 11:42
